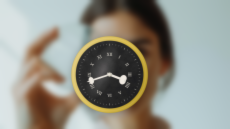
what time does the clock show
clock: 3:42
